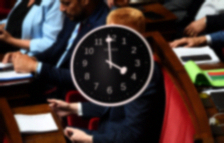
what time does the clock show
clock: 3:59
